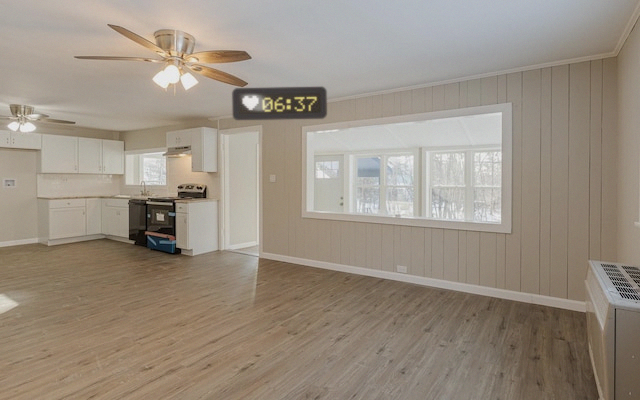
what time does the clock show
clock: 6:37
